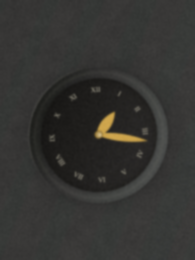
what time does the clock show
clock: 1:17
